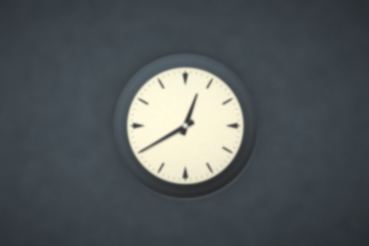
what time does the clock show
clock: 12:40
